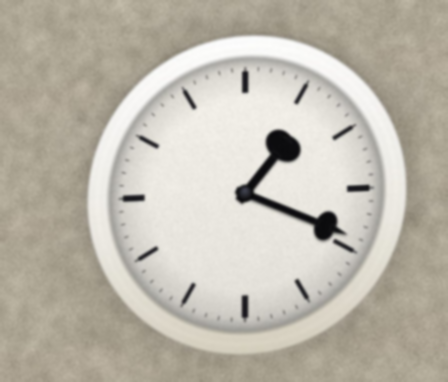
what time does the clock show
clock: 1:19
